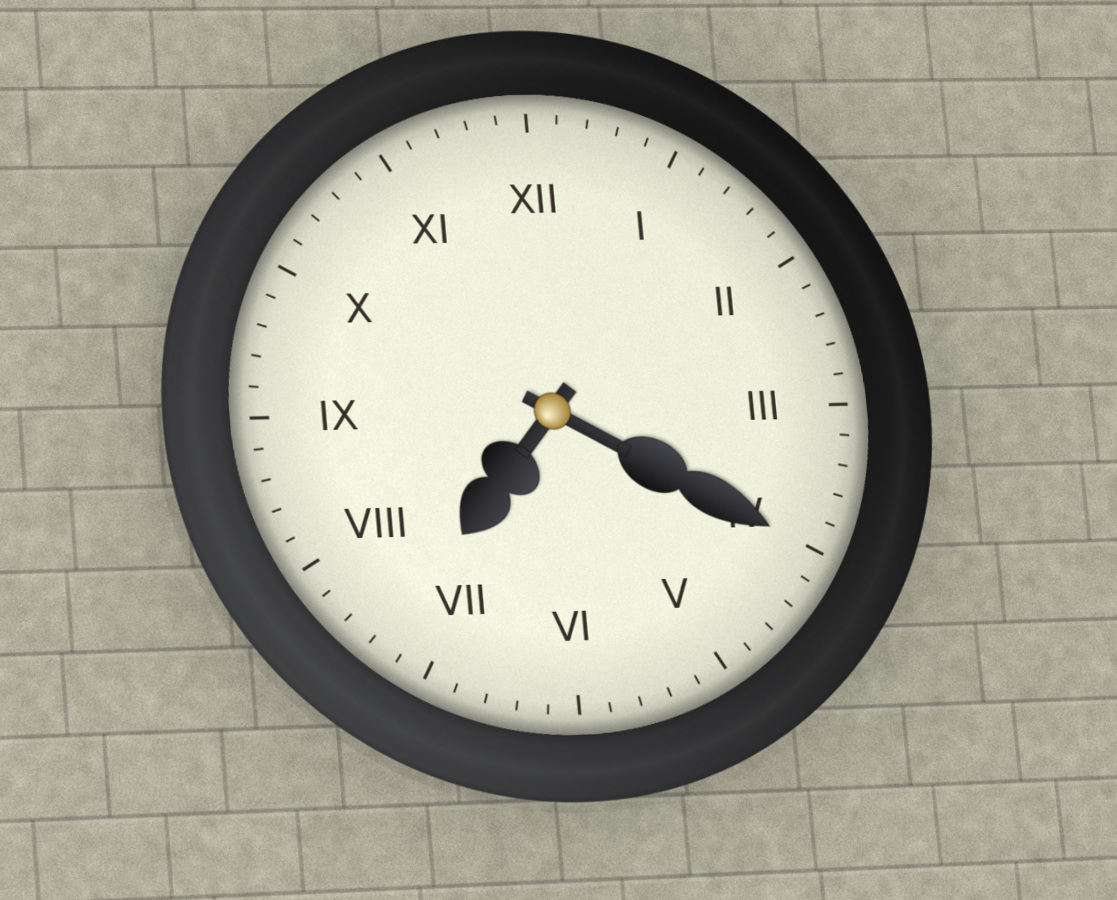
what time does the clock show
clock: 7:20
